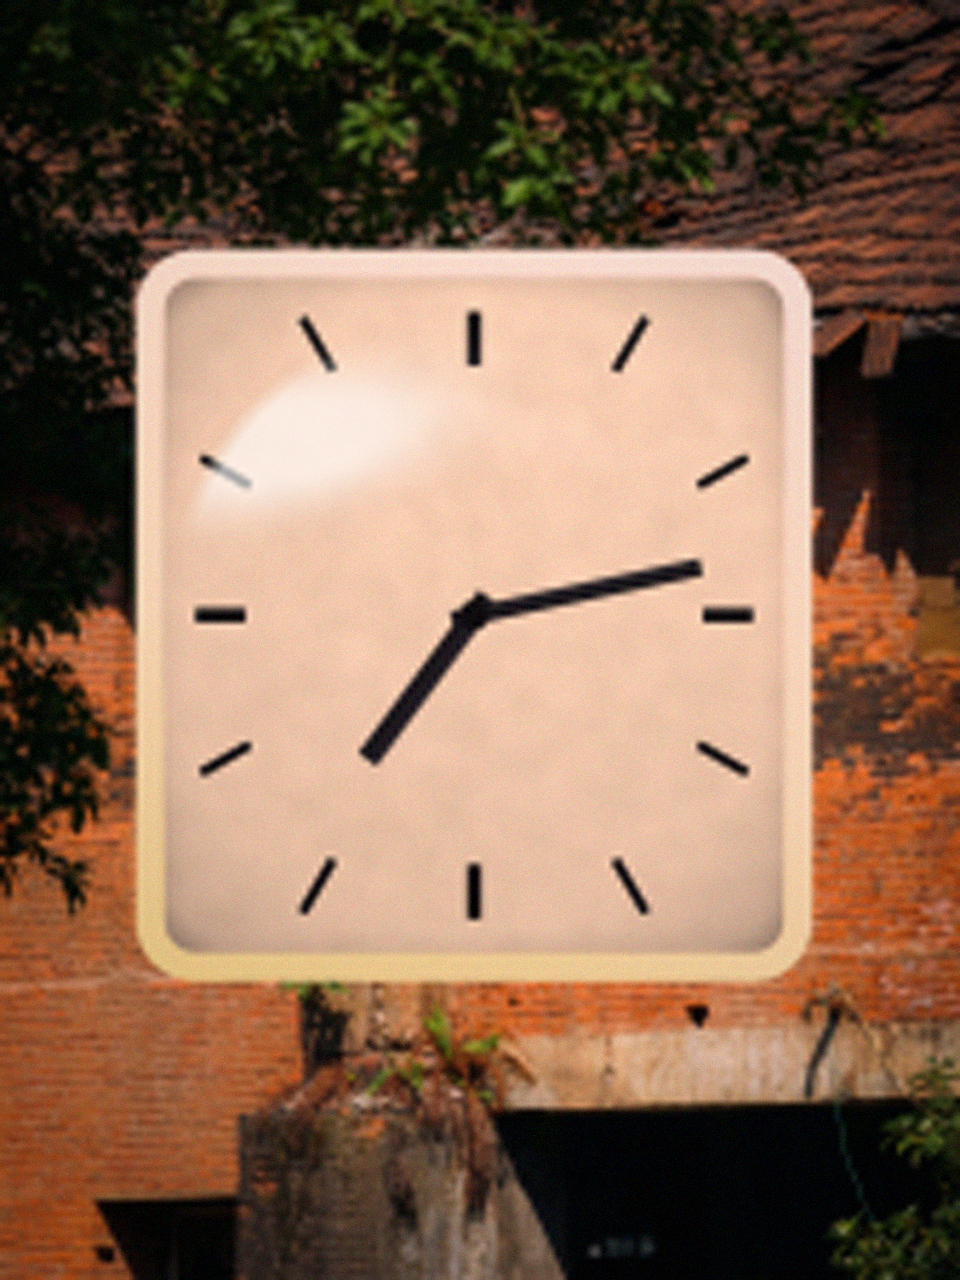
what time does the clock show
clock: 7:13
